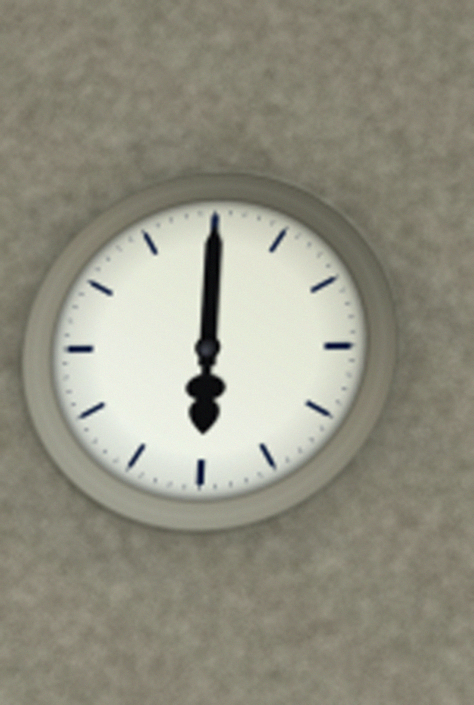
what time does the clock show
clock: 6:00
